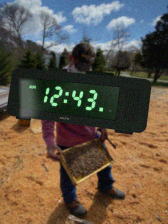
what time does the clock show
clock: 12:43
